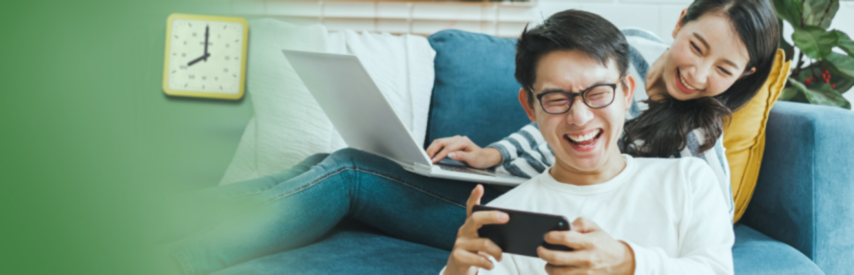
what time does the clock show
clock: 8:00
